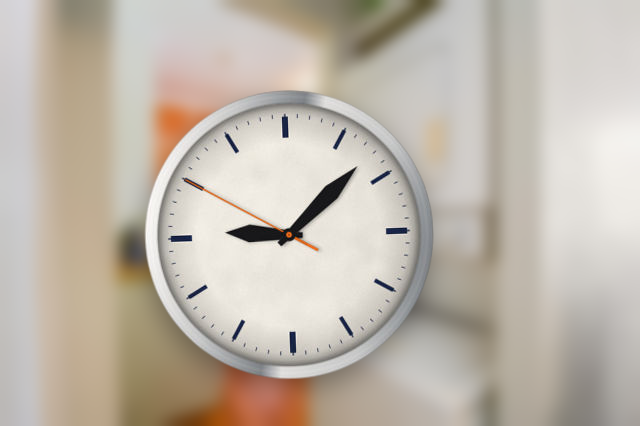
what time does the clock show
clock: 9:07:50
